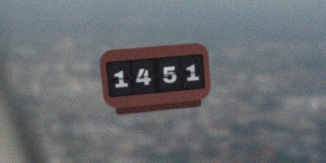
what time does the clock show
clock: 14:51
